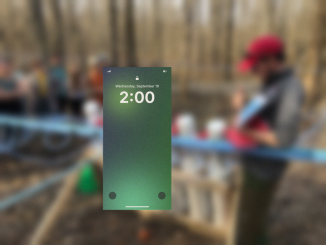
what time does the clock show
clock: 2:00
